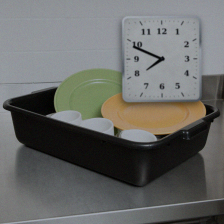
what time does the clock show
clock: 7:49
